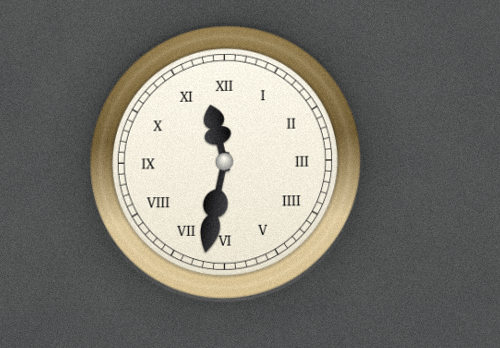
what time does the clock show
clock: 11:32
